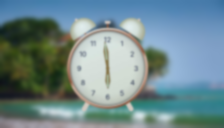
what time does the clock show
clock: 5:59
